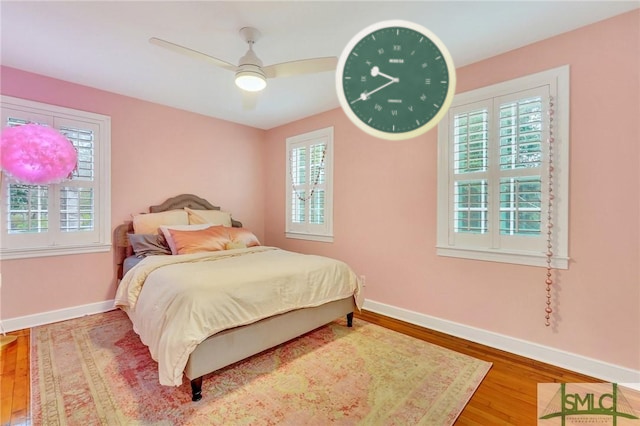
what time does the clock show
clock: 9:40
